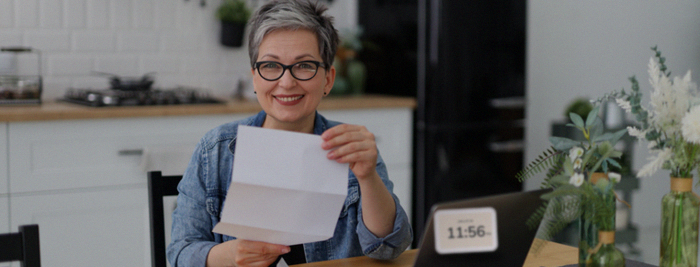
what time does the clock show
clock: 11:56
